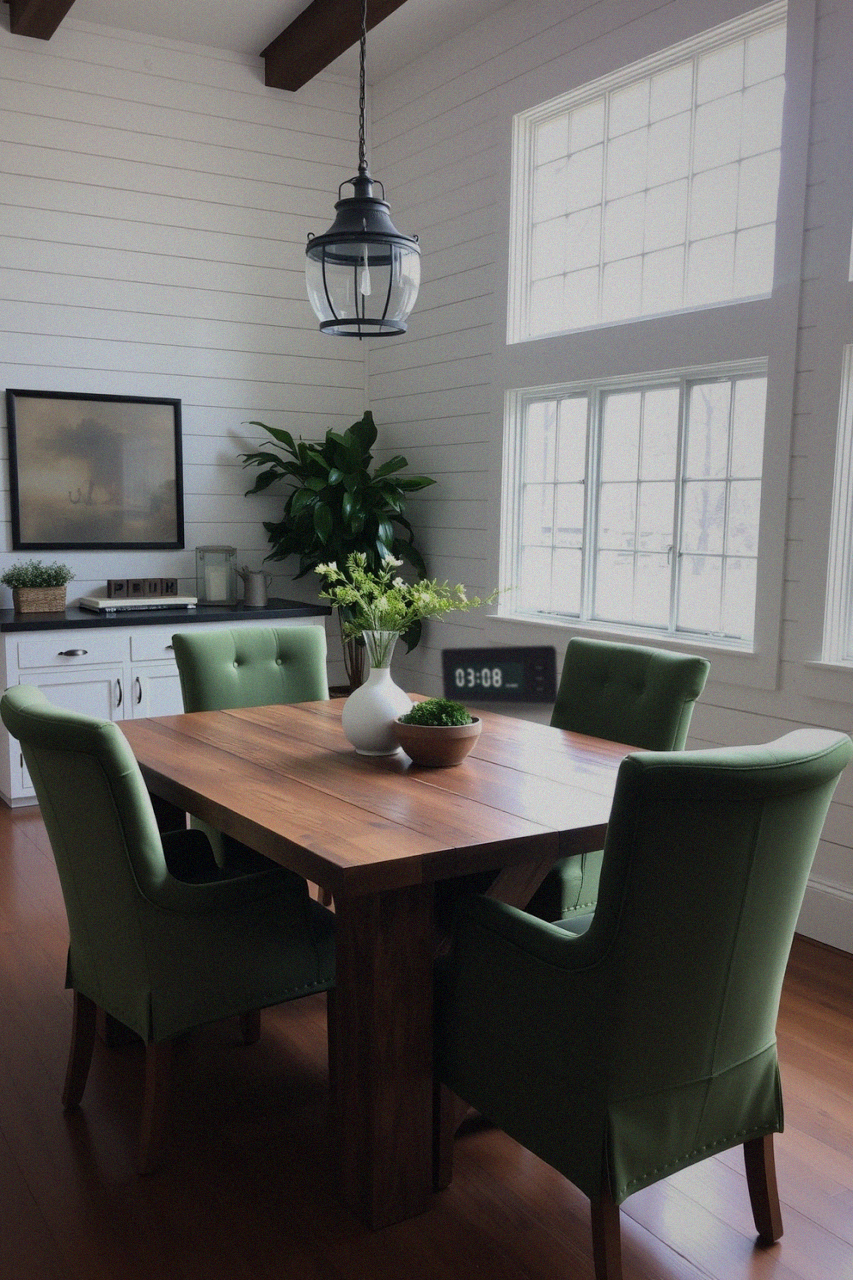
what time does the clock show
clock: 3:08
